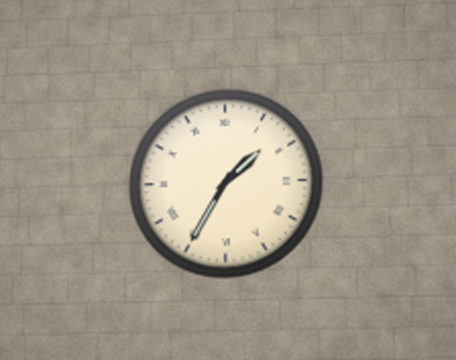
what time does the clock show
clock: 1:35
